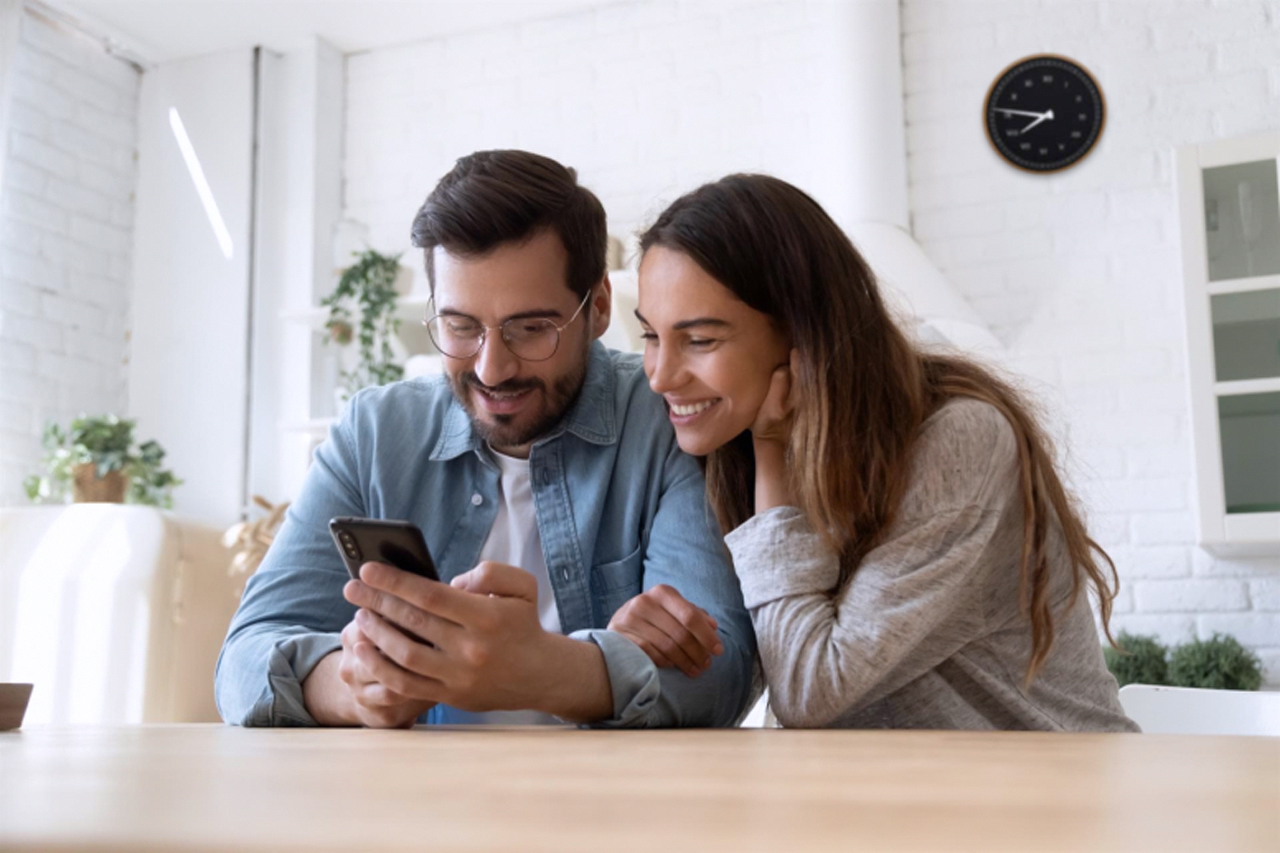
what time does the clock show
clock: 7:46
